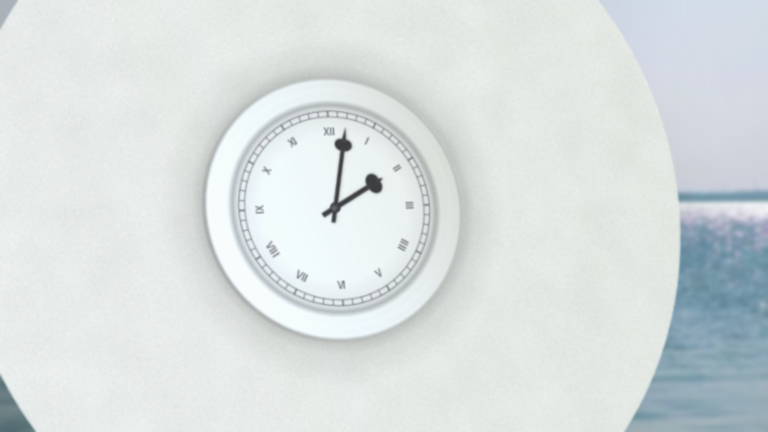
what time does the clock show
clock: 2:02
